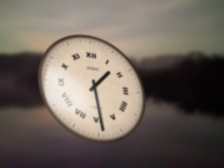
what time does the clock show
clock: 1:29
